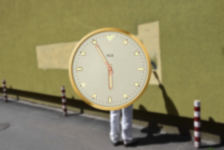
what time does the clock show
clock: 5:55
